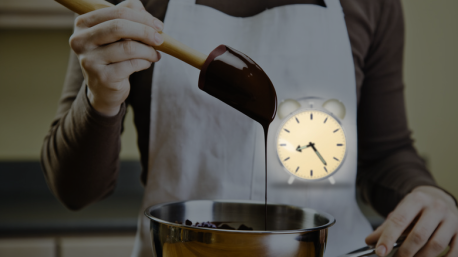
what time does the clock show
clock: 8:24
